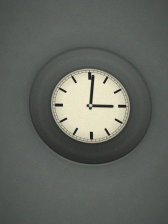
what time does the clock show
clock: 3:01
